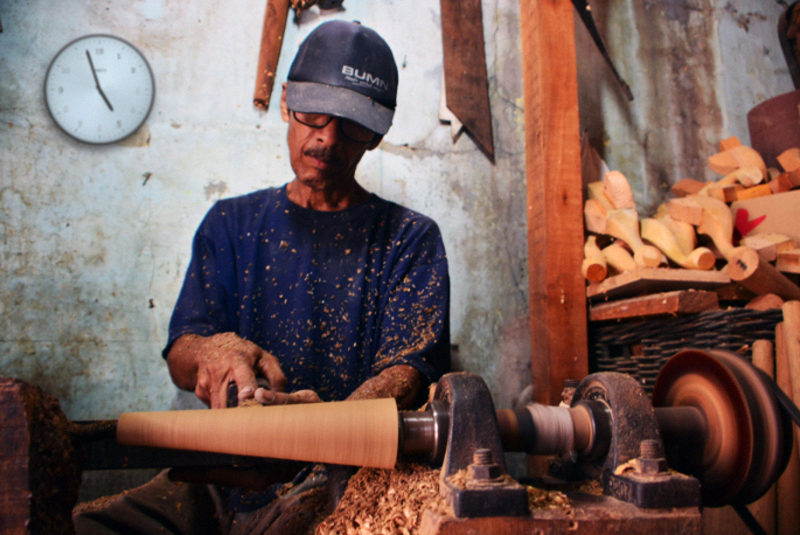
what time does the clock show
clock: 4:57
